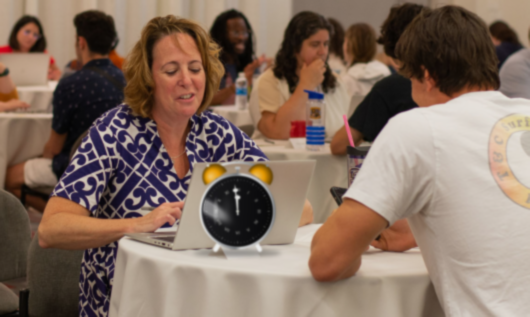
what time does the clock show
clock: 11:59
